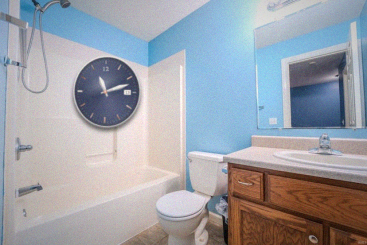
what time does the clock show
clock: 11:12
